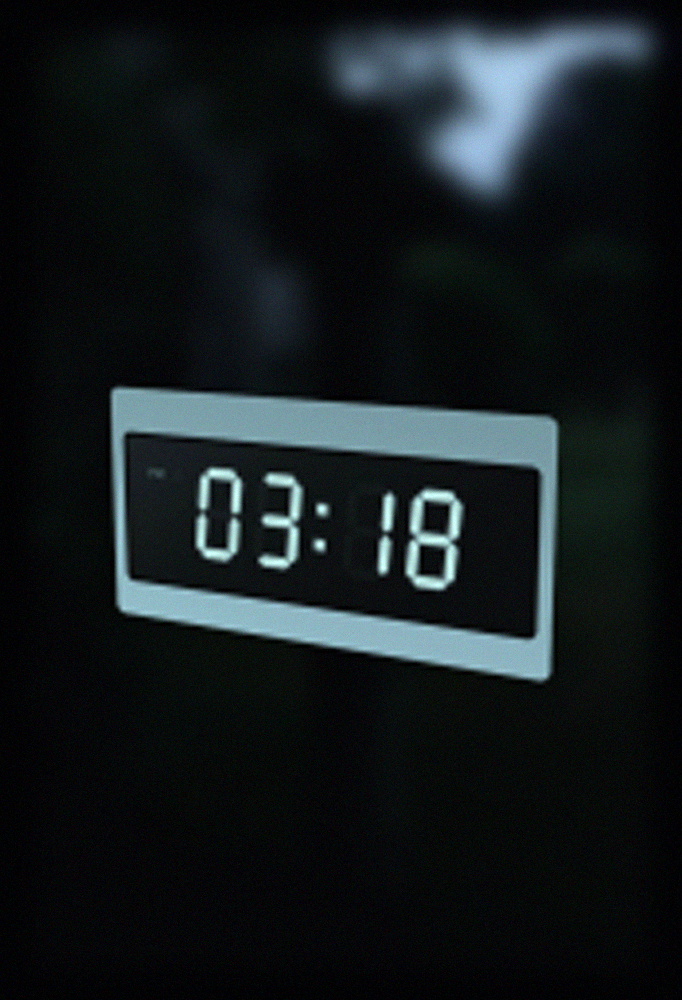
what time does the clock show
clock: 3:18
